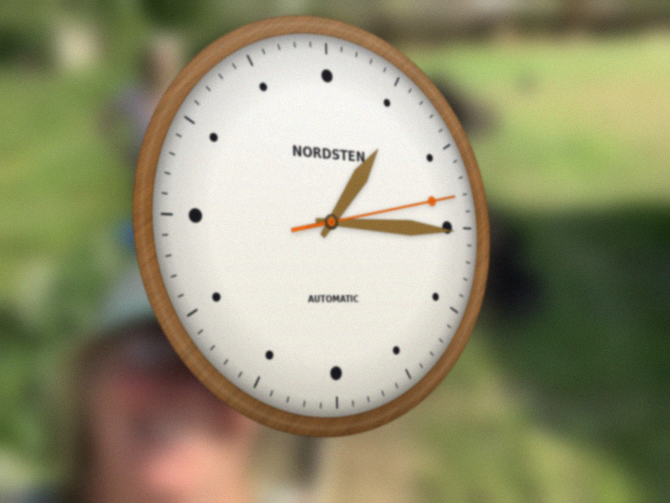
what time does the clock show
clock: 1:15:13
